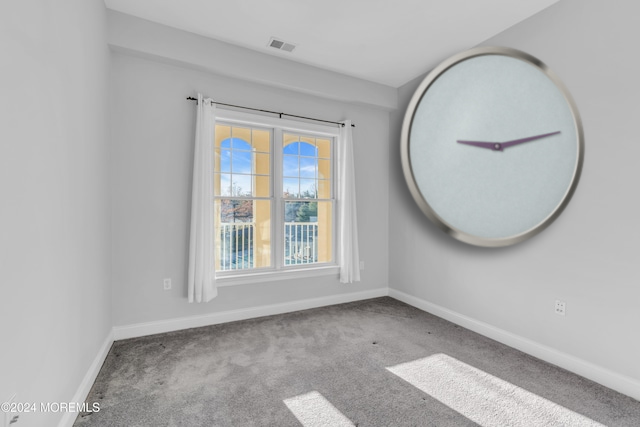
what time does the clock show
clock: 9:13
